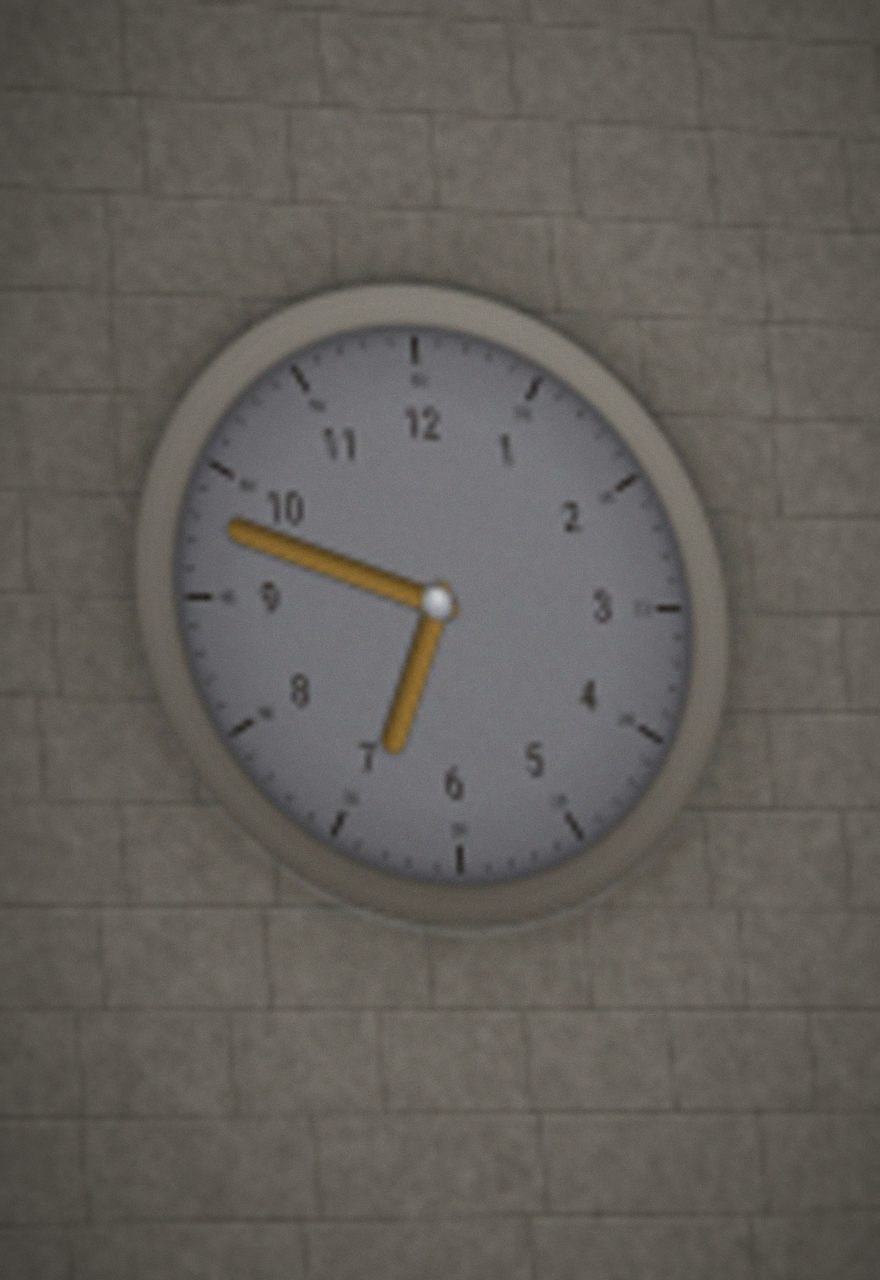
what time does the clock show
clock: 6:48
